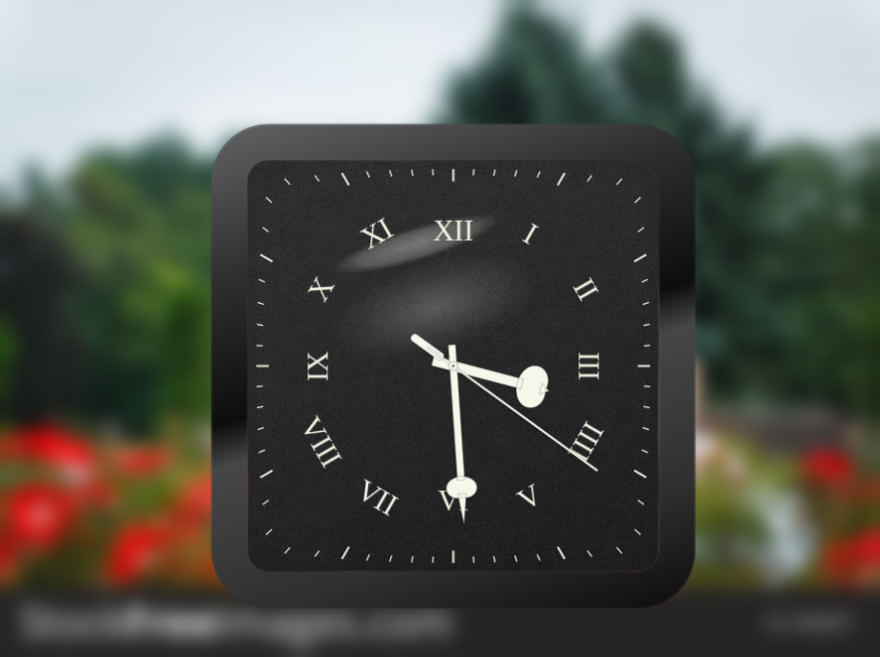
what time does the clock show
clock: 3:29:21
